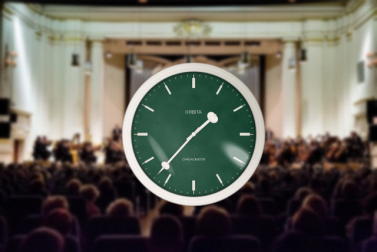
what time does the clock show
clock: 1:37
